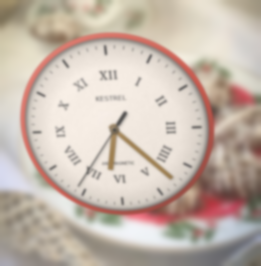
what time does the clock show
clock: 6:22:36
